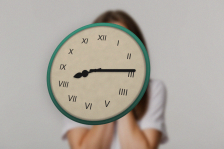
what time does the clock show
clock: 8:14
